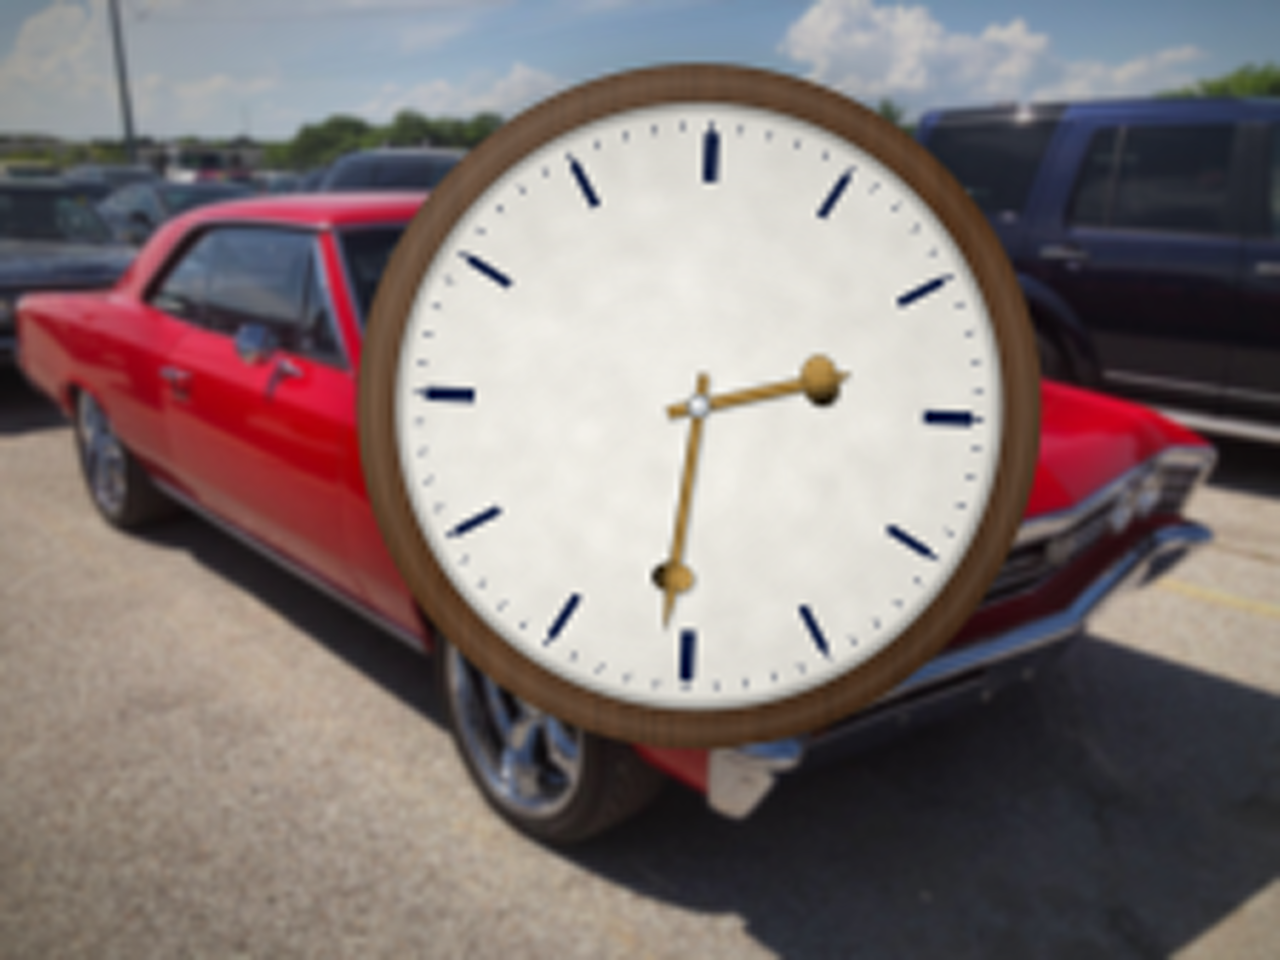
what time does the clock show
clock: 2:31
